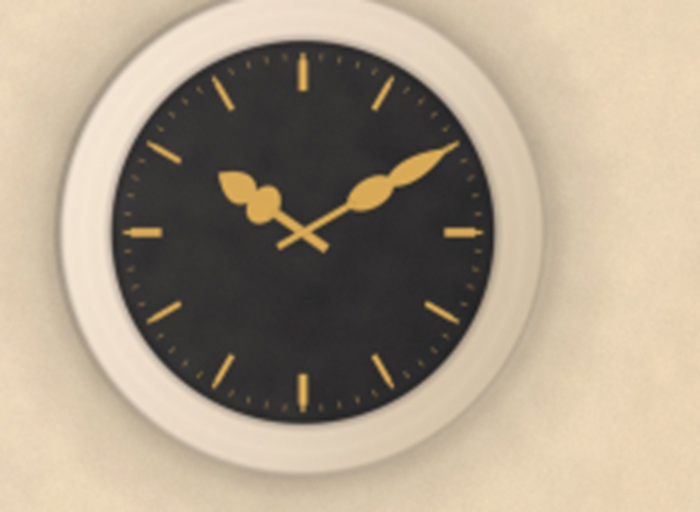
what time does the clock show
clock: 10:10
